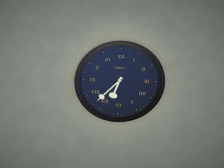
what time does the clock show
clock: 6:37
